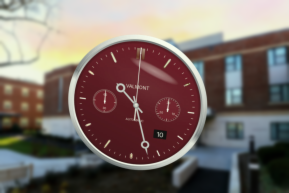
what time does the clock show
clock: 10:27
